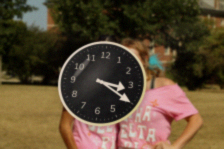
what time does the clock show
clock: 3:20
